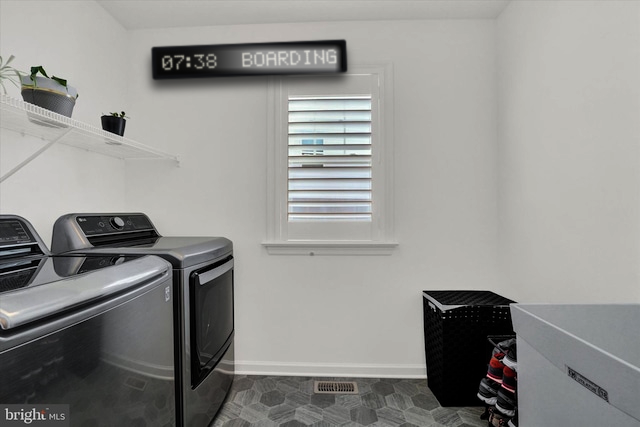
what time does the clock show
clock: 7:38
